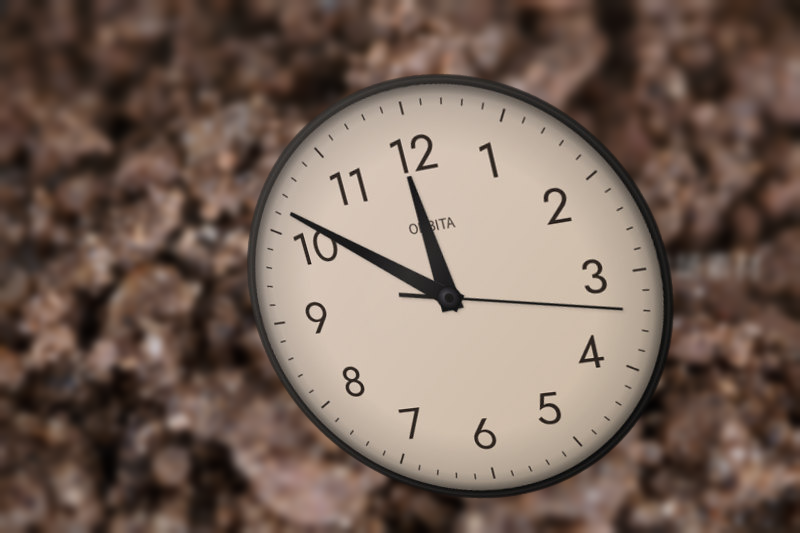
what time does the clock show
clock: 11:51:17
